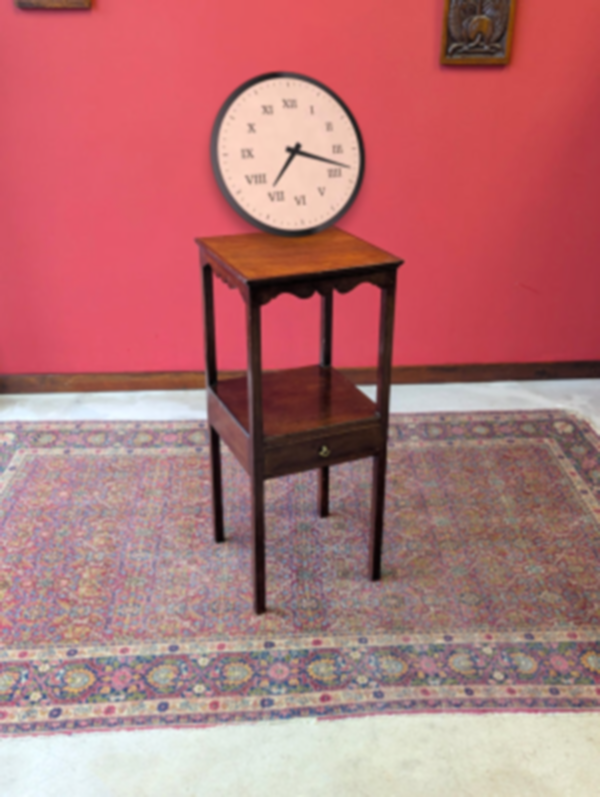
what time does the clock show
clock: 7:18
